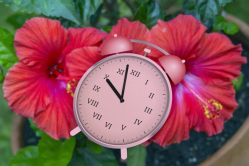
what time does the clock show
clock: 9:57
